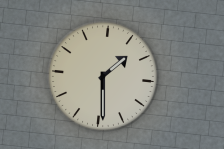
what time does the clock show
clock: 1:29
